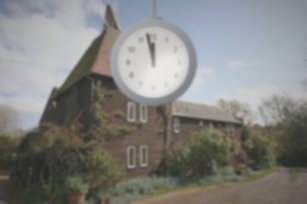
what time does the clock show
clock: 11:58
